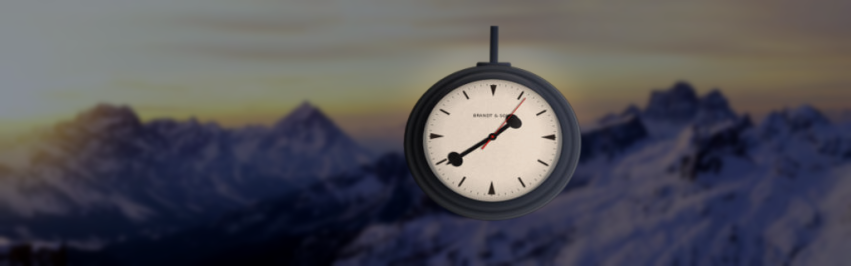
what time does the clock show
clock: 1:39:06
